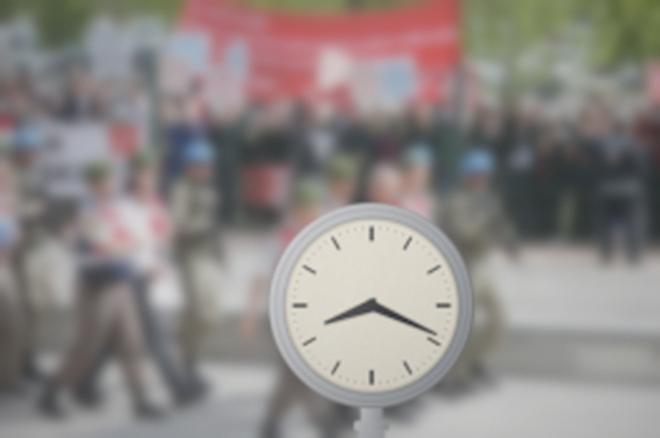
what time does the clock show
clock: 8:19
